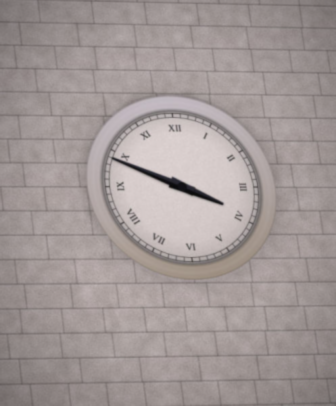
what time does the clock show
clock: 3:49
